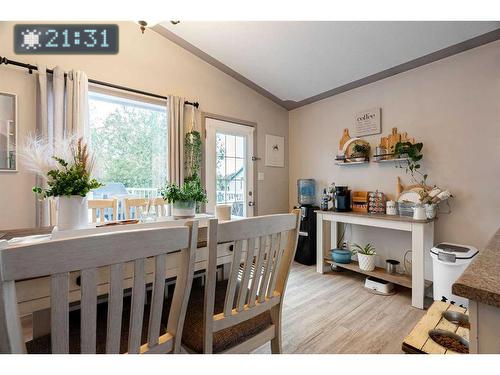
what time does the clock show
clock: 21:31
